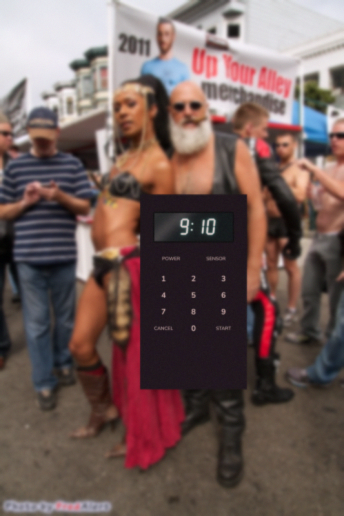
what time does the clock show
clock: 9:10
